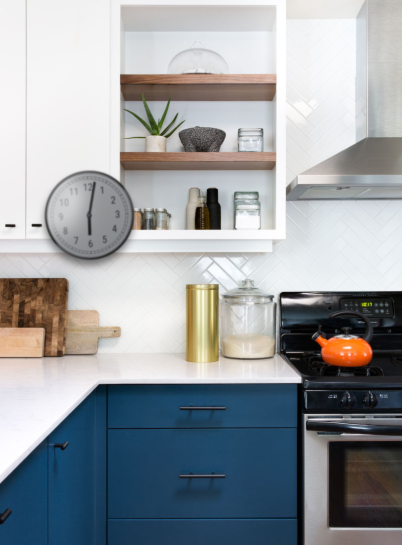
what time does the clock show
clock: 6:02
